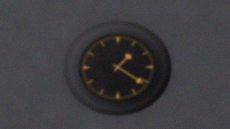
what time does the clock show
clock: 1:21
